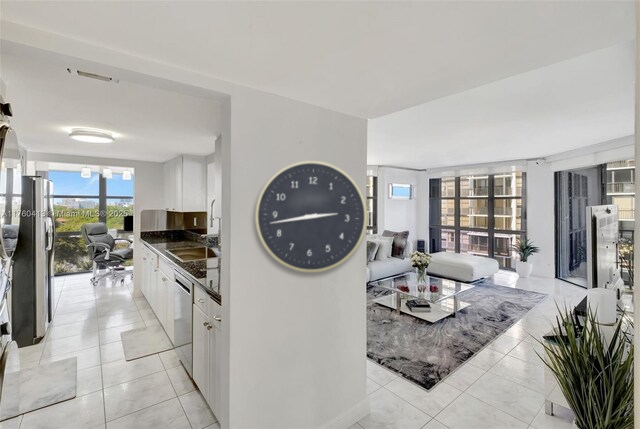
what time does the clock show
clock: 2:43
